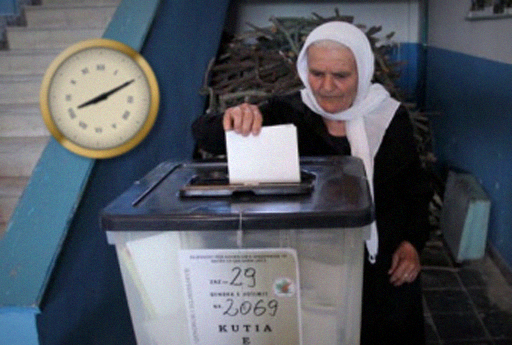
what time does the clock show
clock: 8:10
